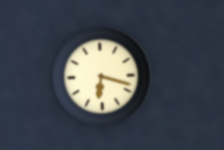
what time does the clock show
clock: 6:18
